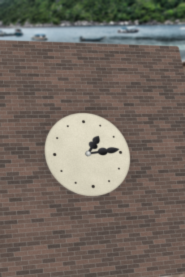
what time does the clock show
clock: 1:14
